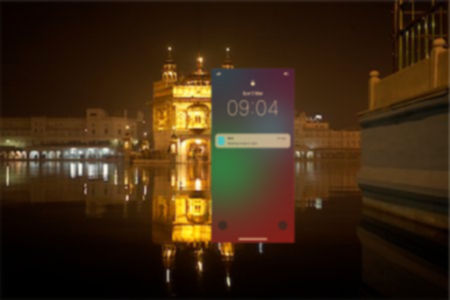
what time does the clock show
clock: 9:04
